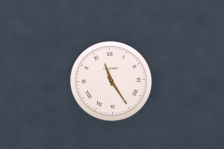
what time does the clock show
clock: 11:25
